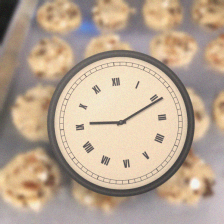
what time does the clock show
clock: 9:11
